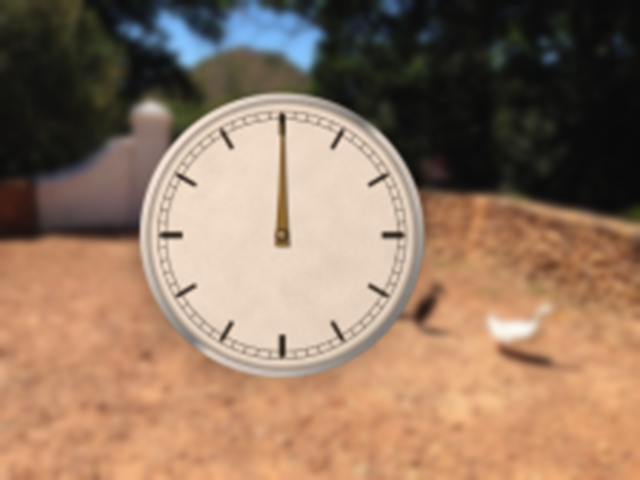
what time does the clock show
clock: 12:00
